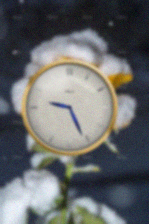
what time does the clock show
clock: 9:26
